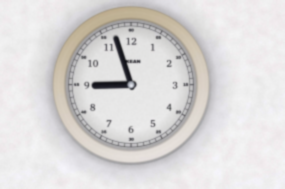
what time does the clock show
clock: 8:57
